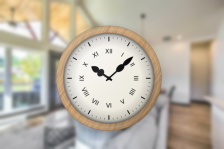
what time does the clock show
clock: 10:08
